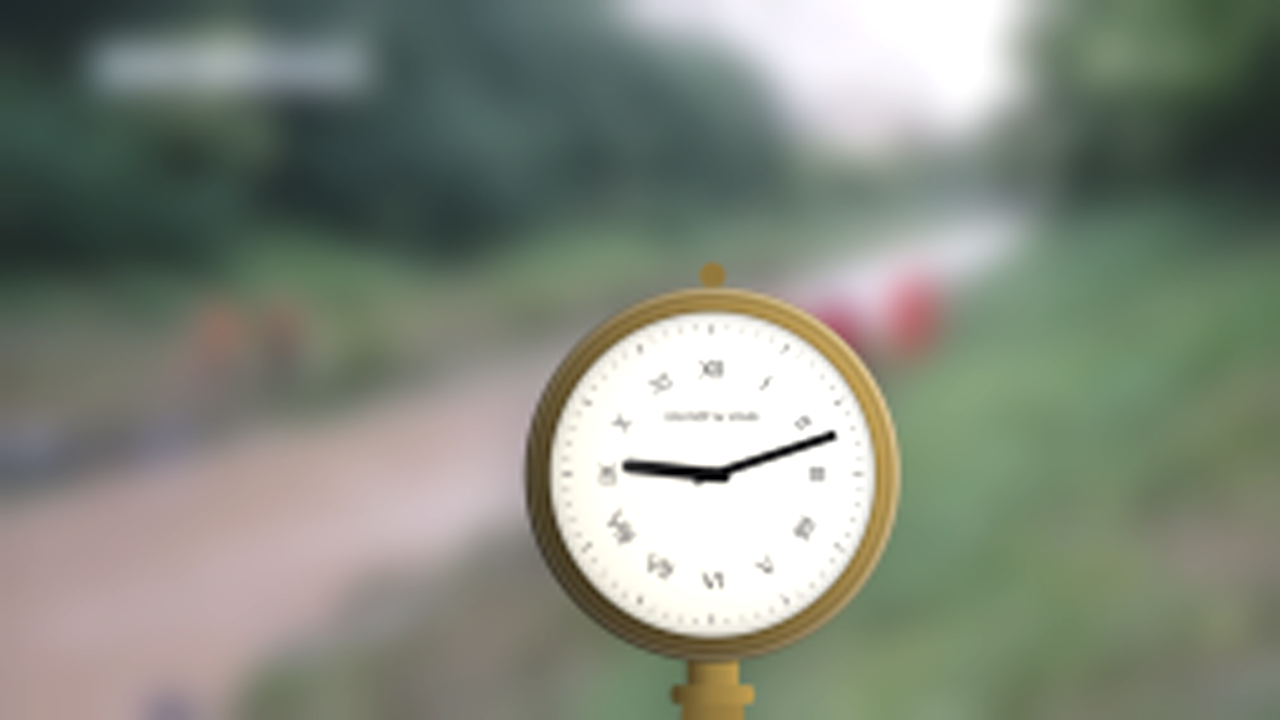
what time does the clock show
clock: 9:12
